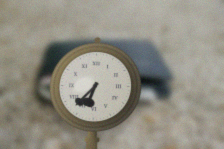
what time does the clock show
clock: 6:37
